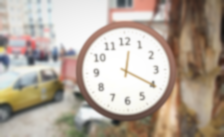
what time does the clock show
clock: 12:20
